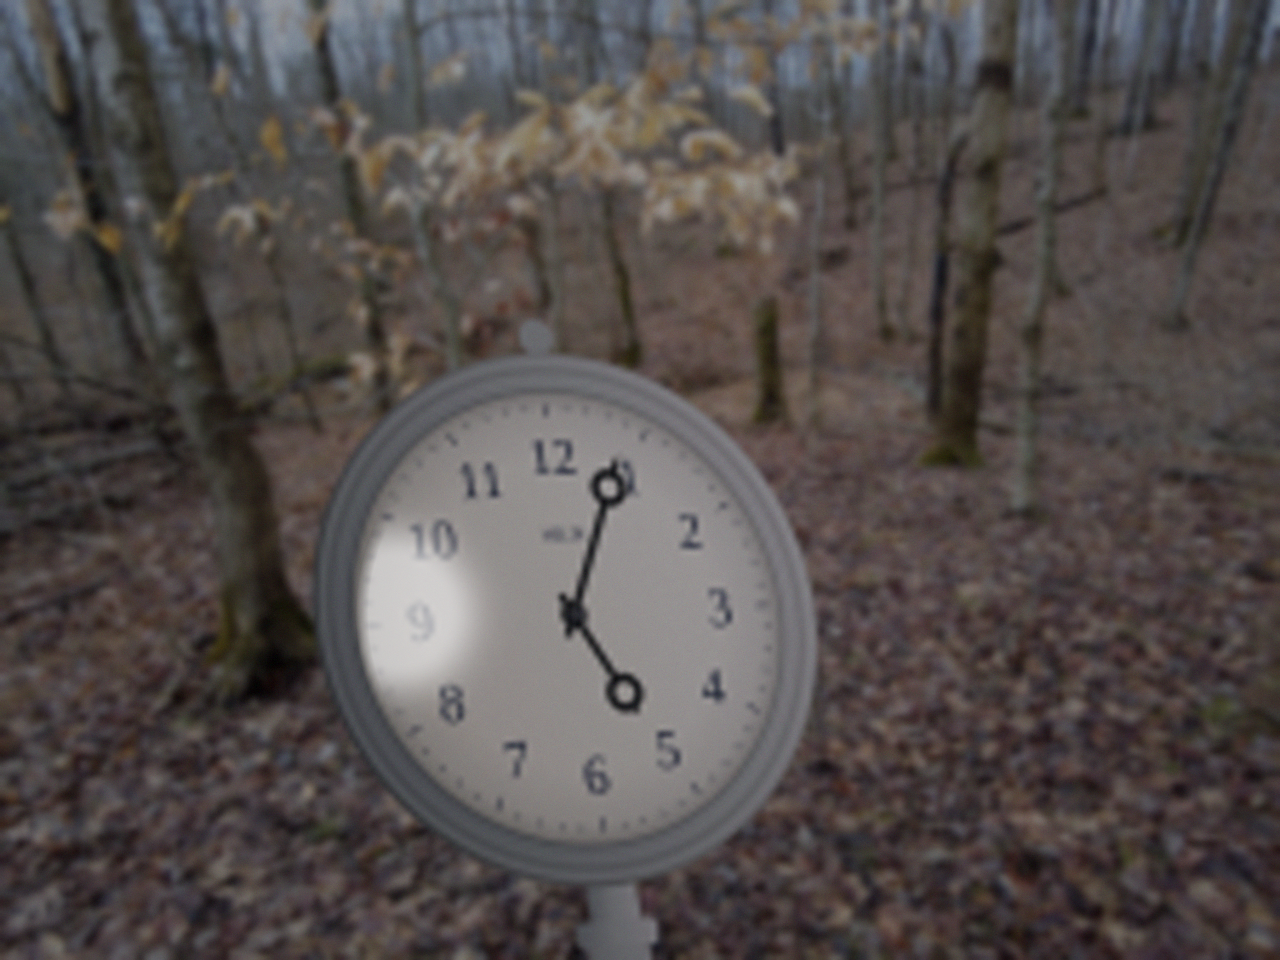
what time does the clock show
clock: 5:04
